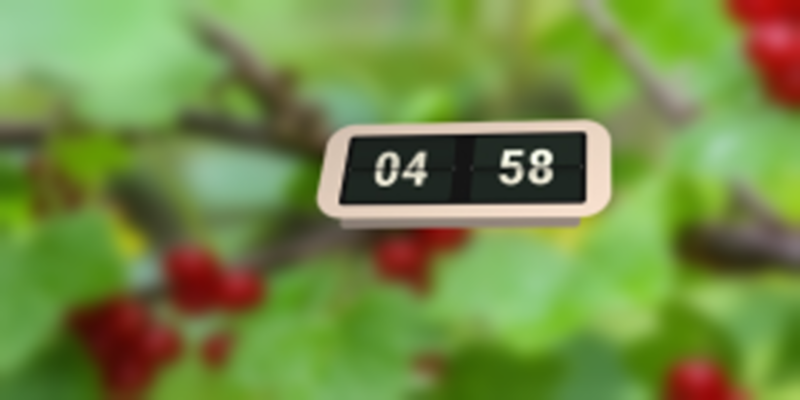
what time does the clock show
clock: 4:58
